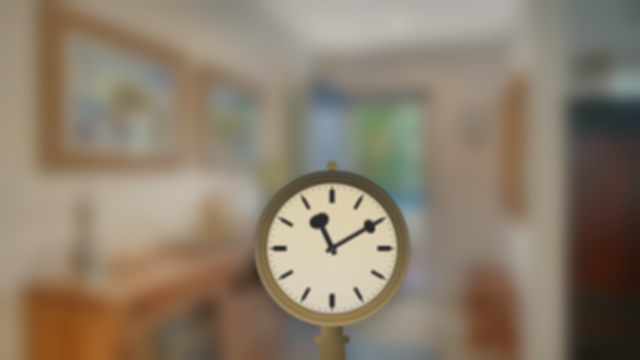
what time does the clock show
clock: 11:10
